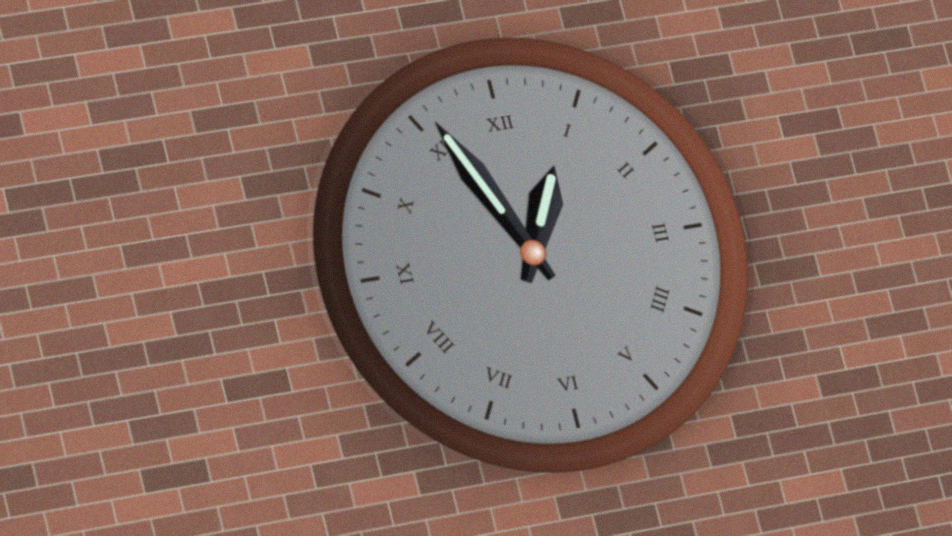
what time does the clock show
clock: 12:56
